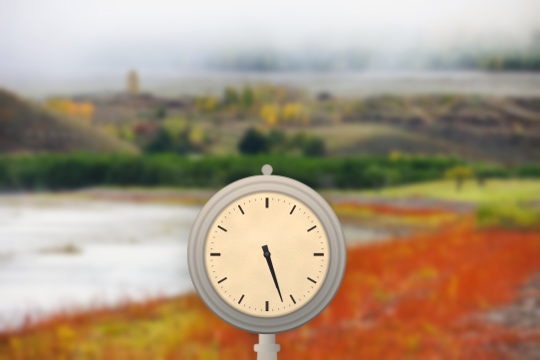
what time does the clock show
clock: 5:27
